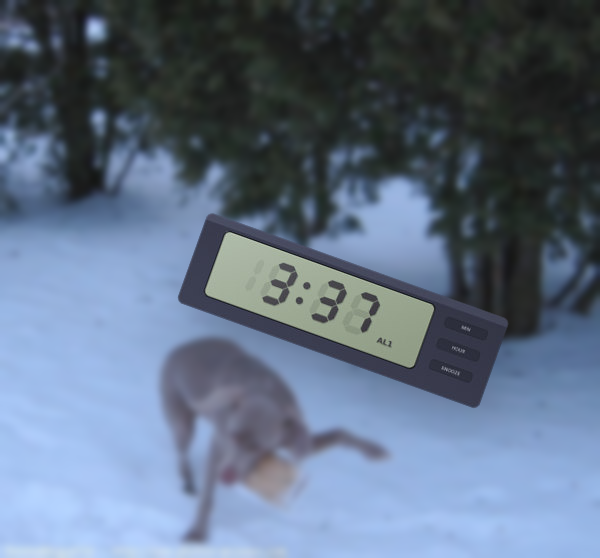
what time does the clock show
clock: 3:37
